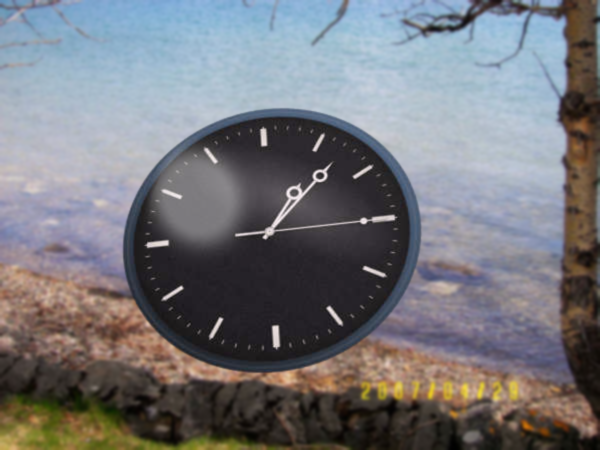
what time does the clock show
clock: 1:07:15
